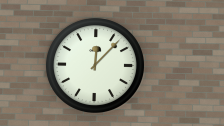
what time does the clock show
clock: 12:07
